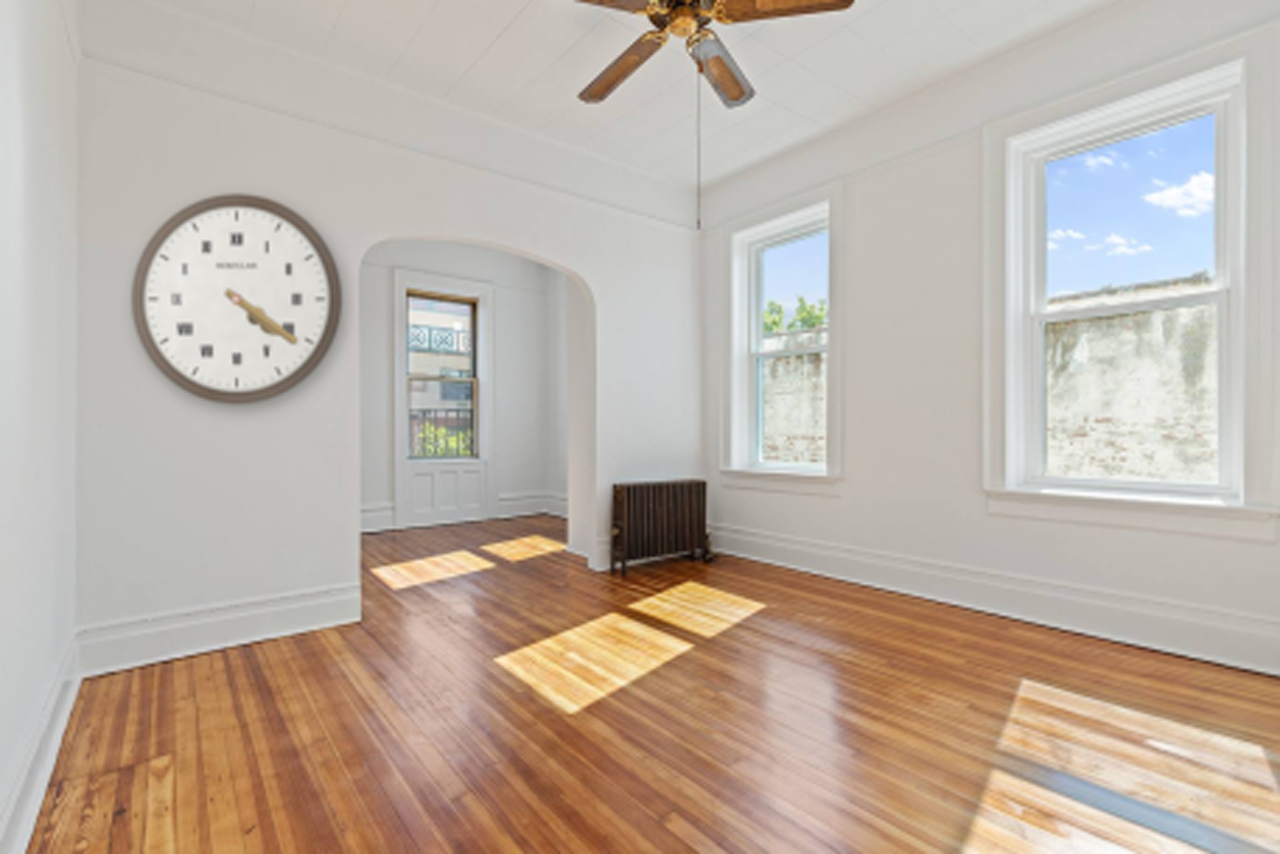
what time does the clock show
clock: 4:21
